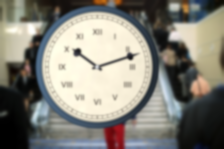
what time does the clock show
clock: 10:12
